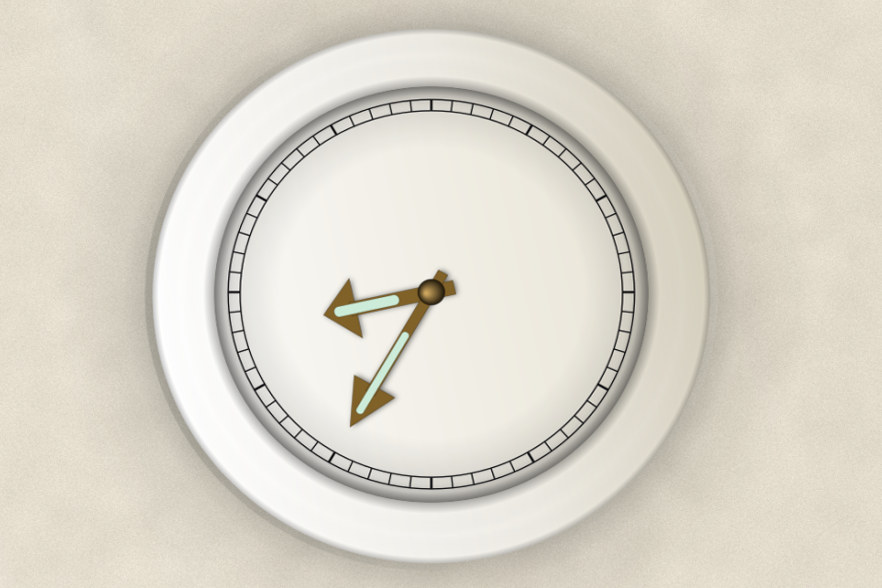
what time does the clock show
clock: 8:35
